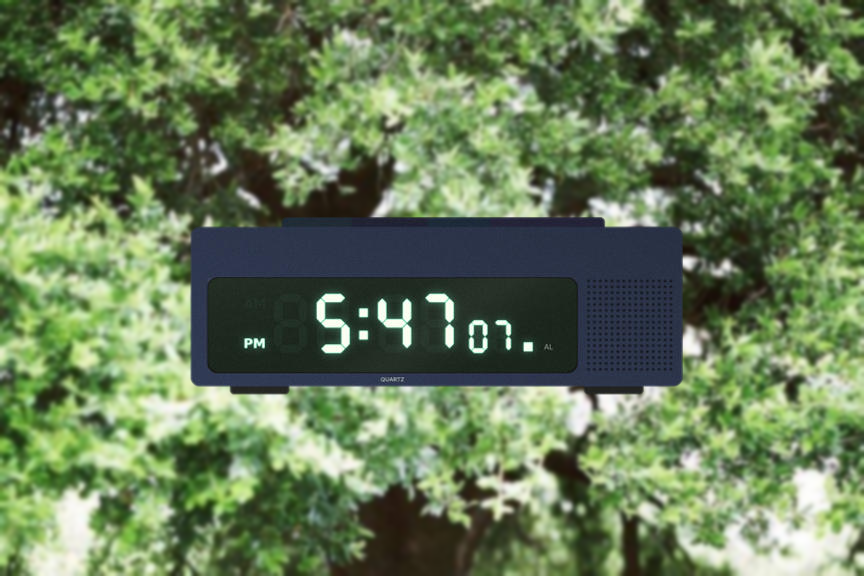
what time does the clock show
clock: 5:47:07
